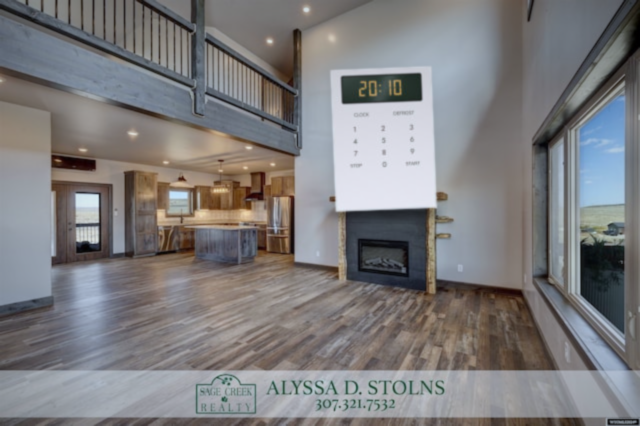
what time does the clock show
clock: 20:10
